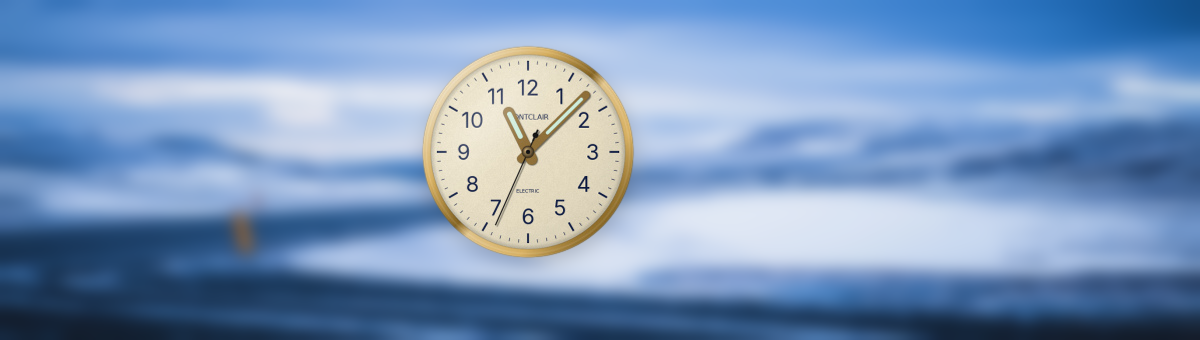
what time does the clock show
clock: 11:07:34
